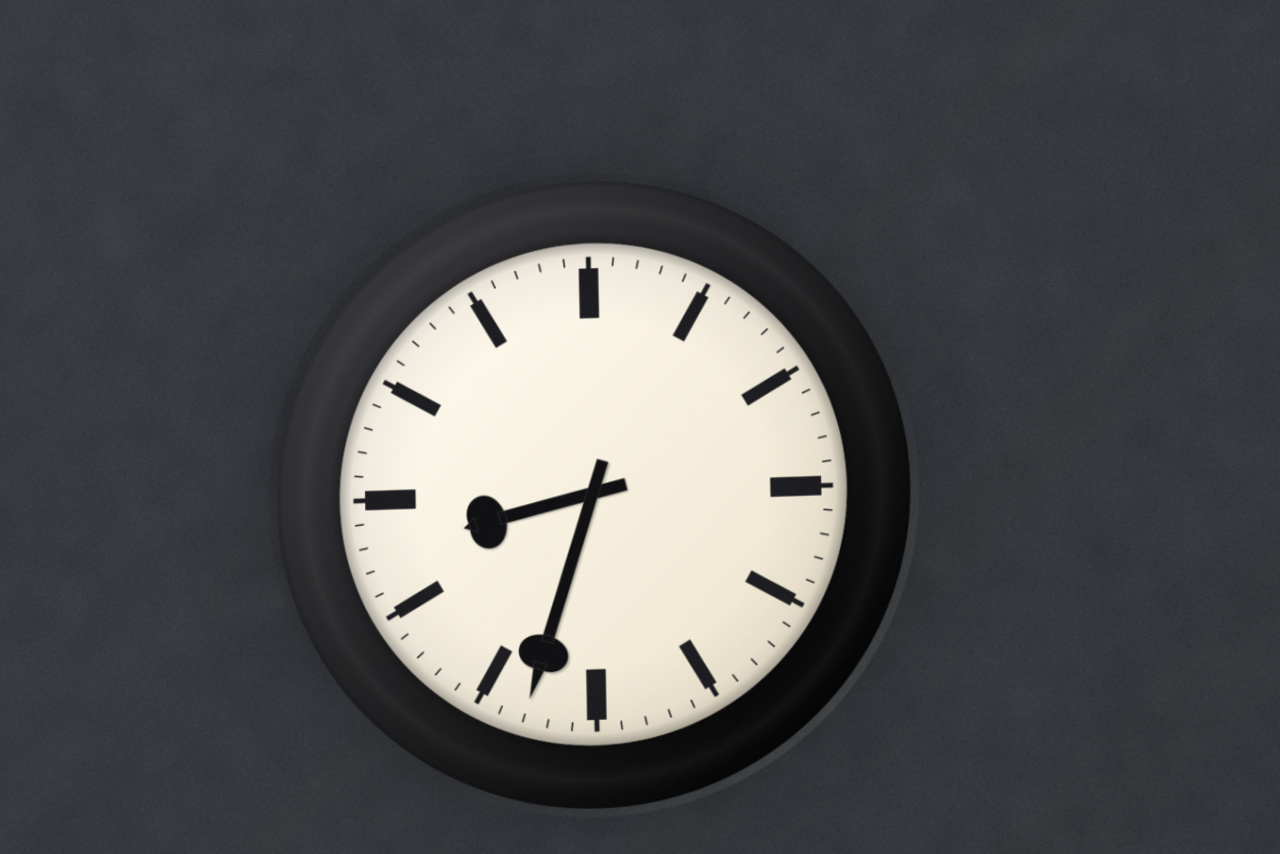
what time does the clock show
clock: 8:33
